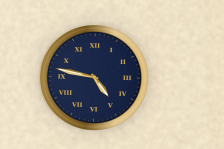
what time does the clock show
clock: 4:47
